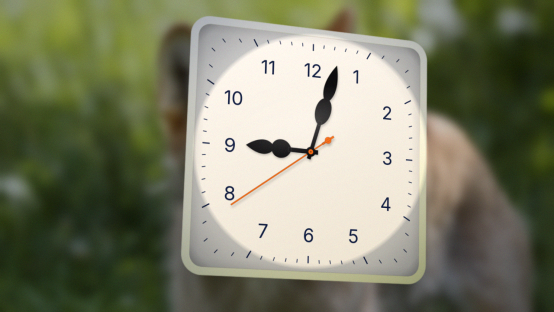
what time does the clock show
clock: 9:02:39
